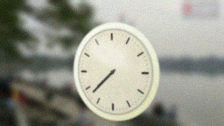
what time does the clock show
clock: 7:38
